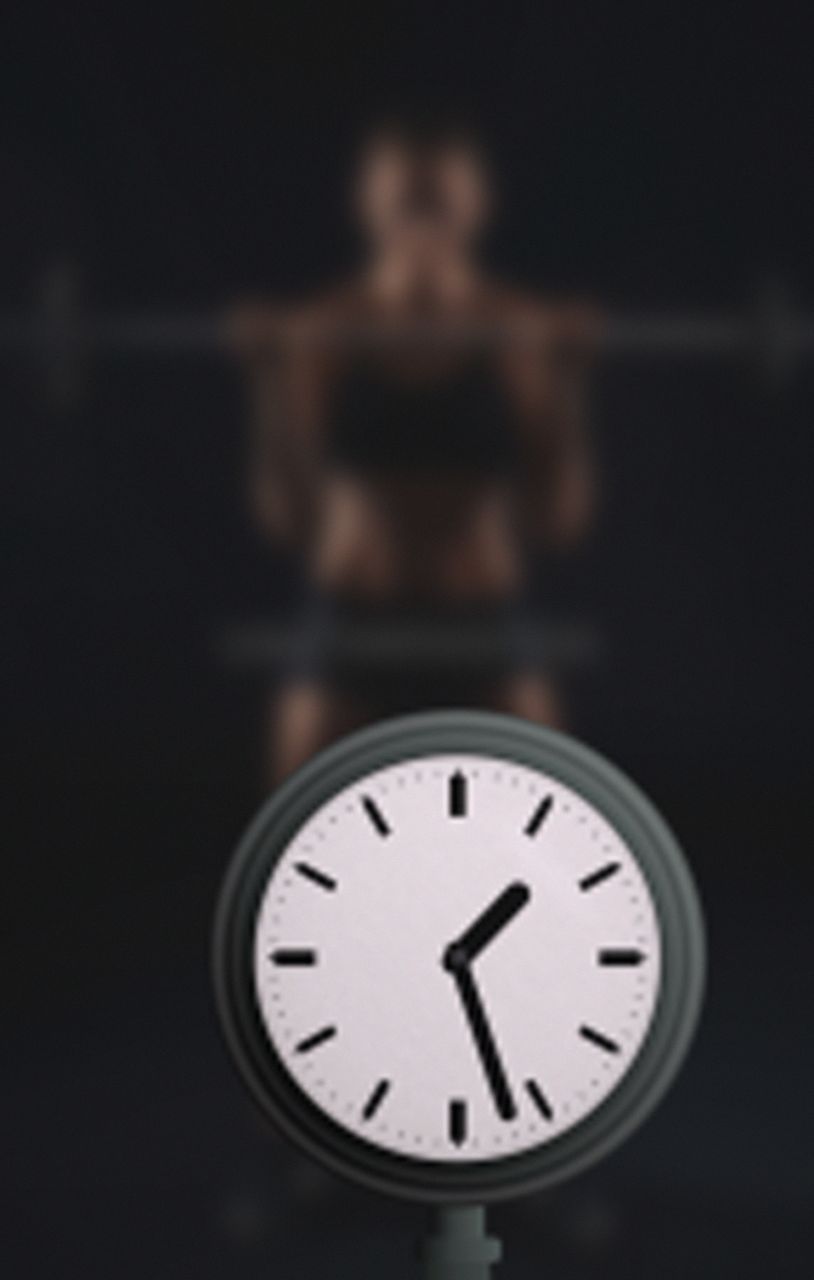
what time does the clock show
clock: 1:27
